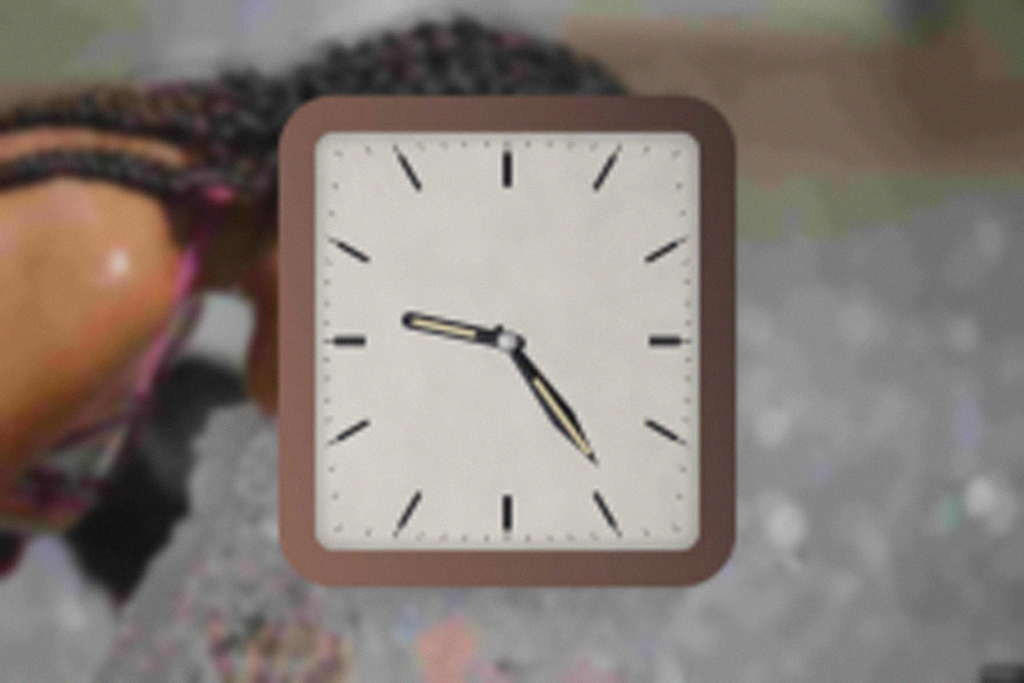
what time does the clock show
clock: 9:24
